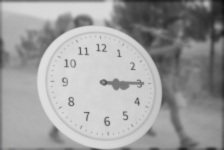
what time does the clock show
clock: 3:15
